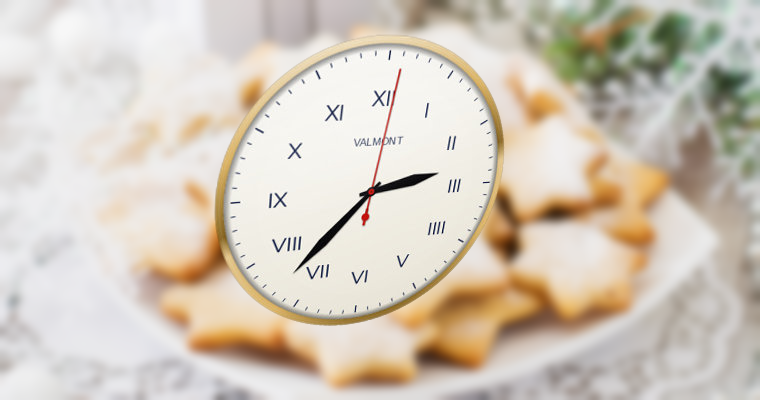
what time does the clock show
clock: 2:37:01
